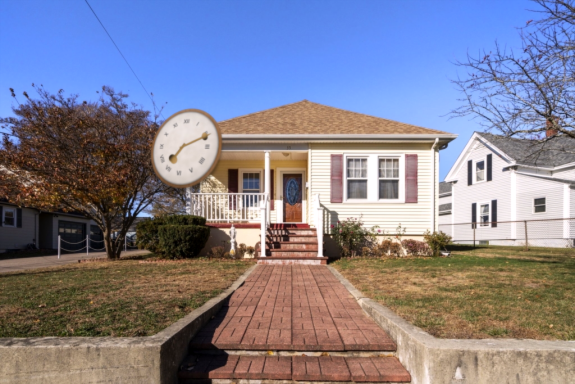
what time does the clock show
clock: 7:11
